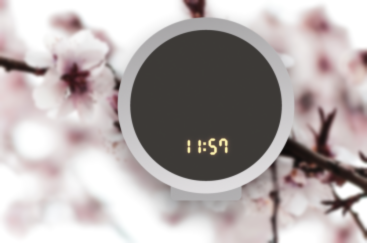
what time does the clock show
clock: 11:57
